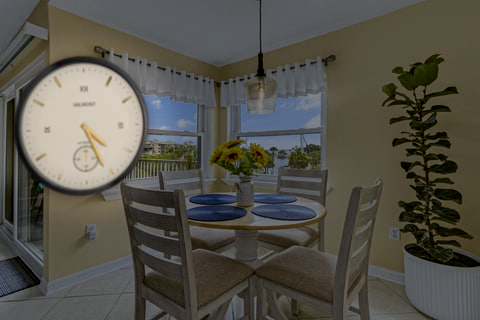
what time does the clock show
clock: 4:26
